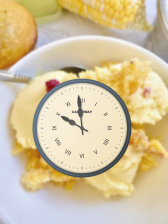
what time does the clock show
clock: 9:59
